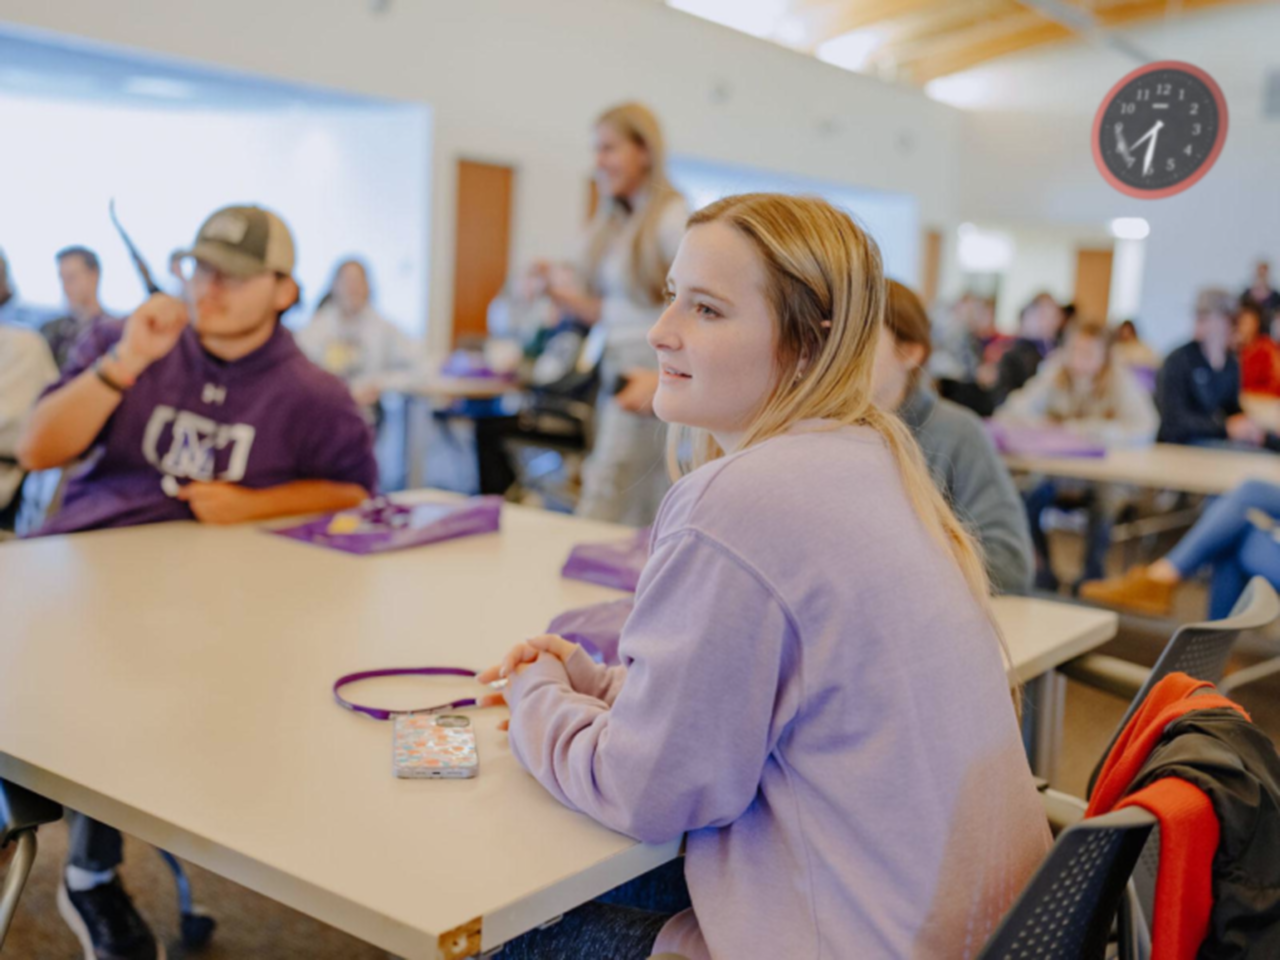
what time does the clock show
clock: 7:31
